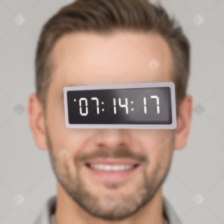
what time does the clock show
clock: 7:14:17
